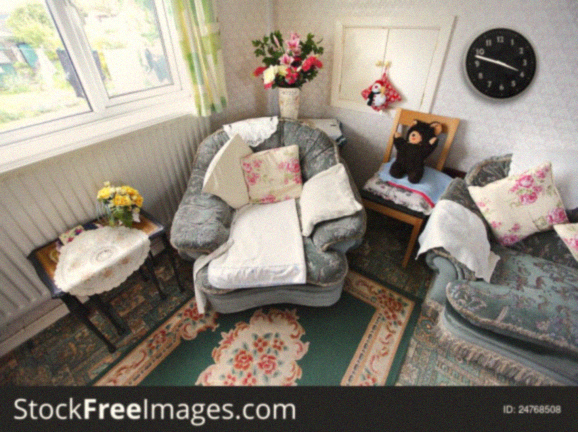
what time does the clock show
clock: 3:48
